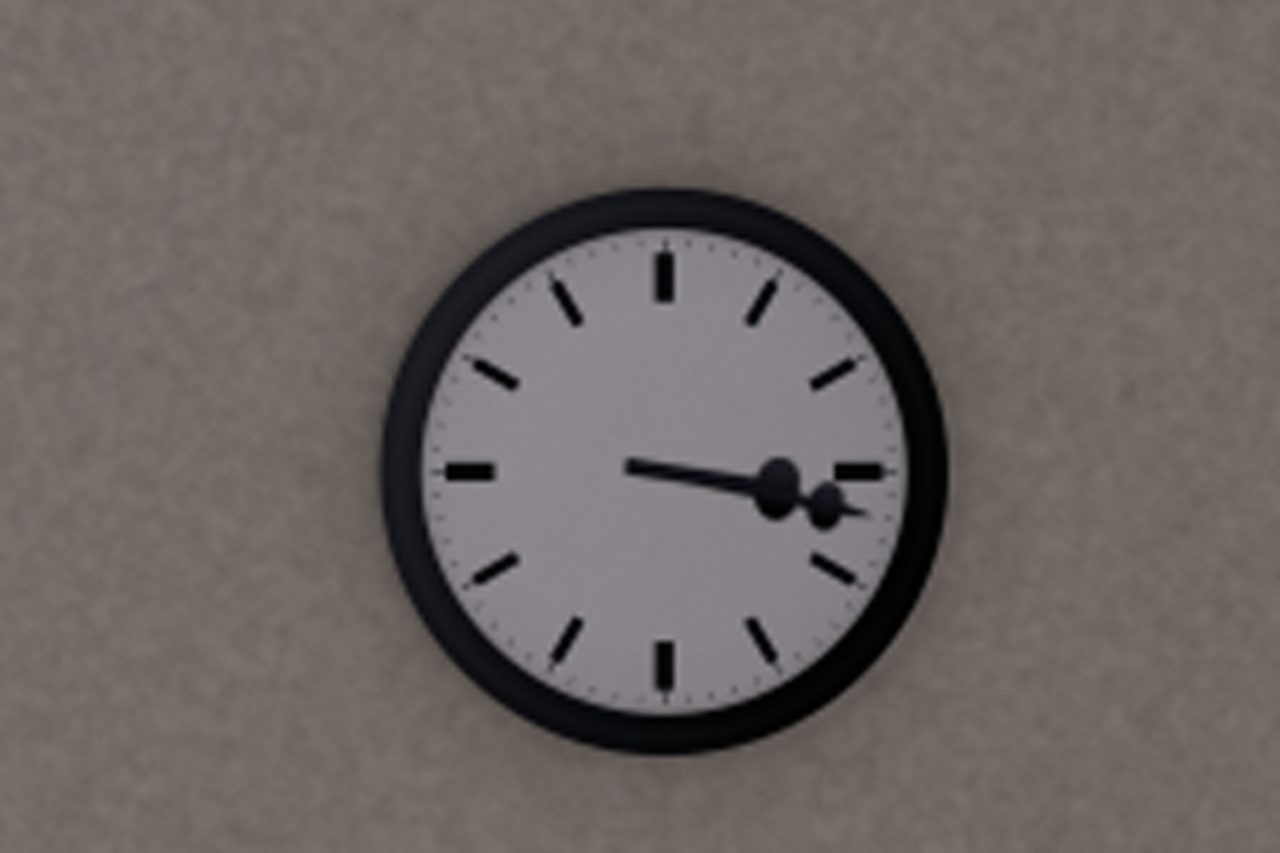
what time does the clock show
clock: 3:17
